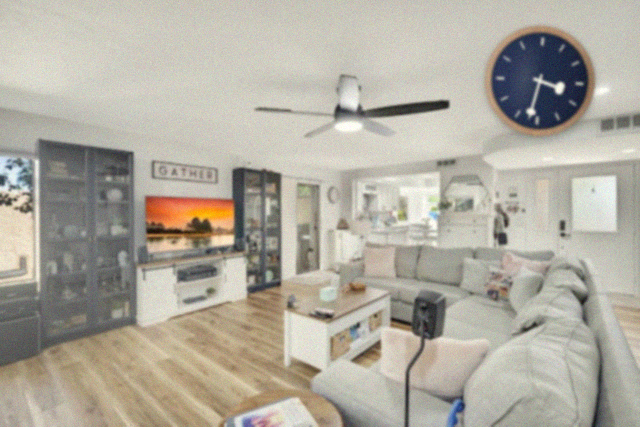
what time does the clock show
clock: 3:32
